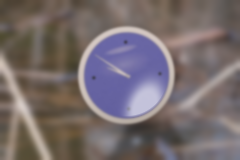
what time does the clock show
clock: 9:51
